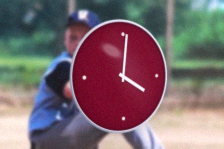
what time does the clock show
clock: 4:01
